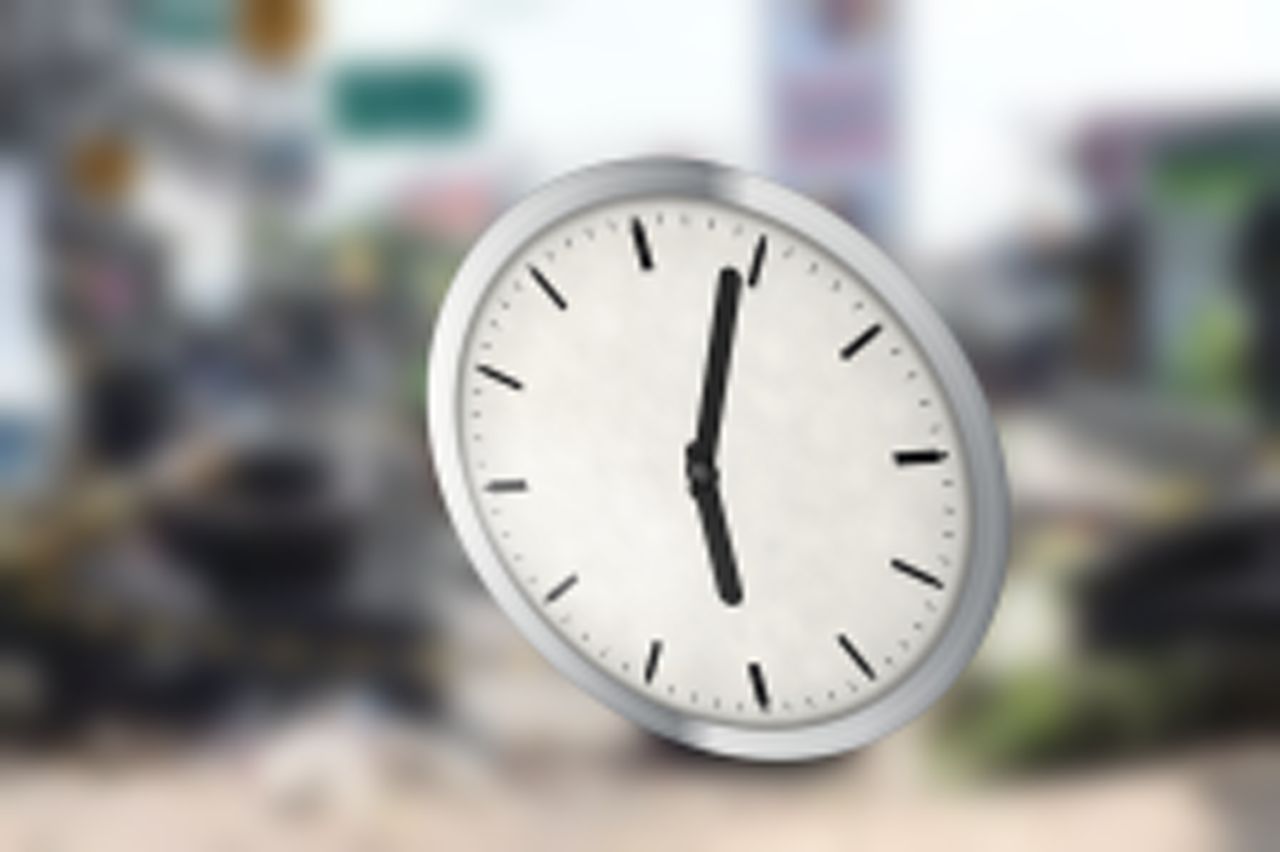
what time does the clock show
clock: 6:04
